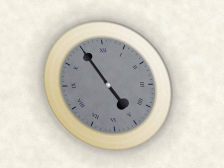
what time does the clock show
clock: 4:55
